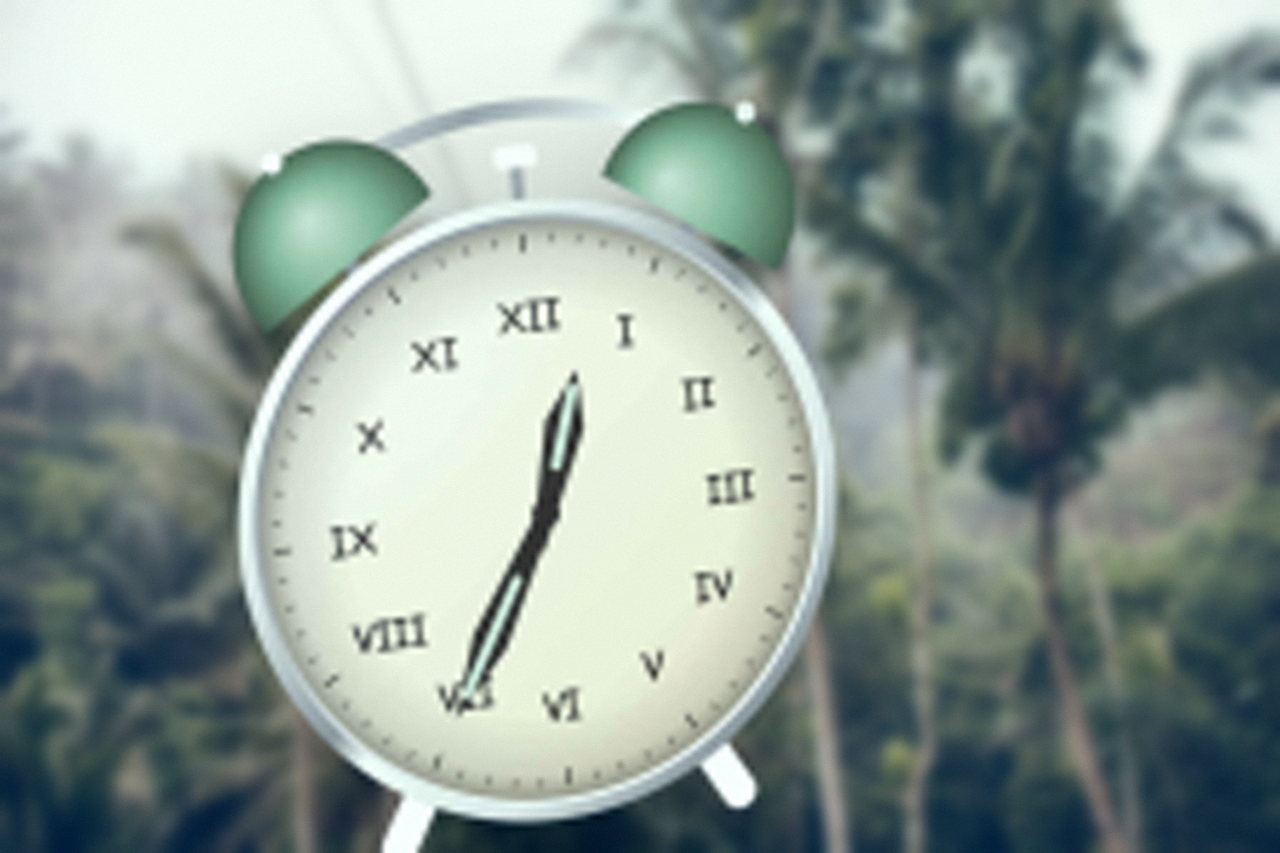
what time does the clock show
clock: 12:35
